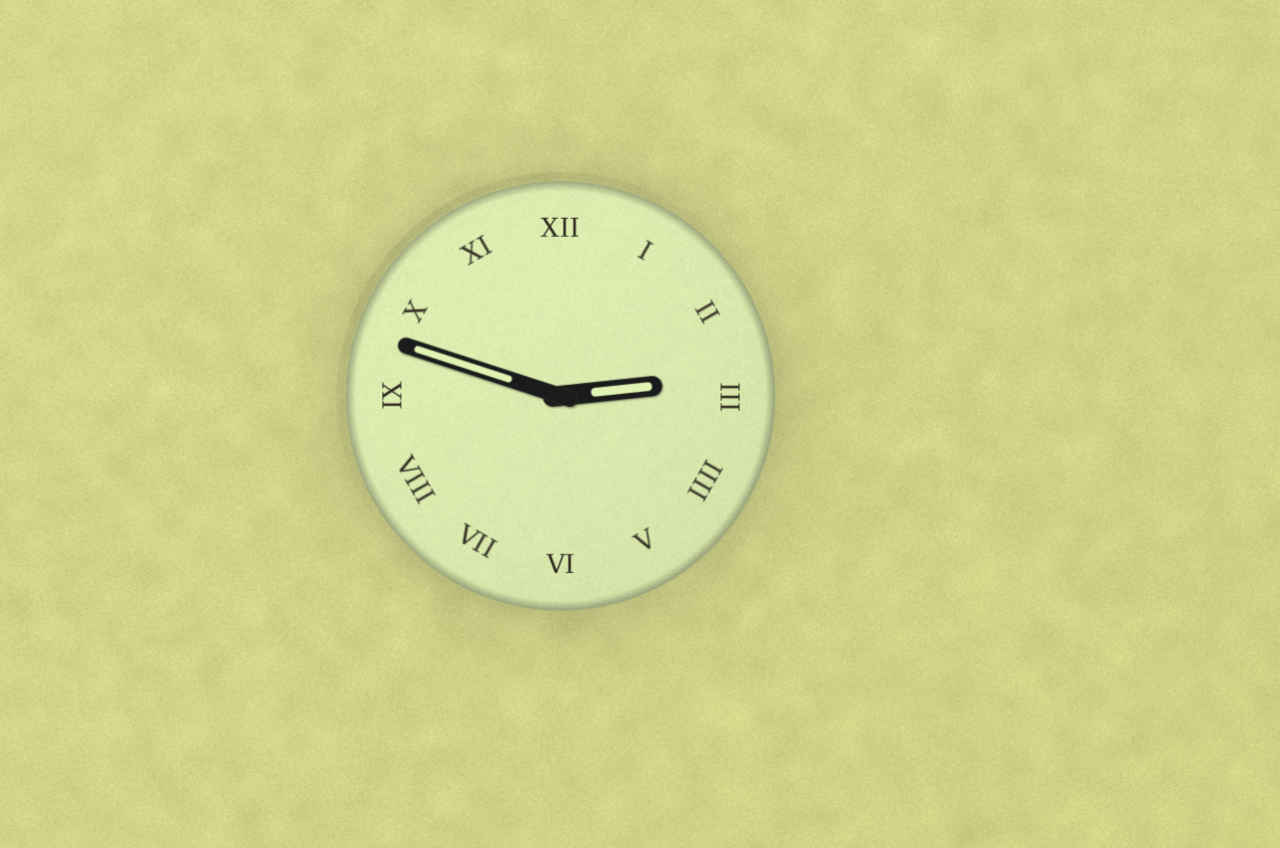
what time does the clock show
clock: 2:48
